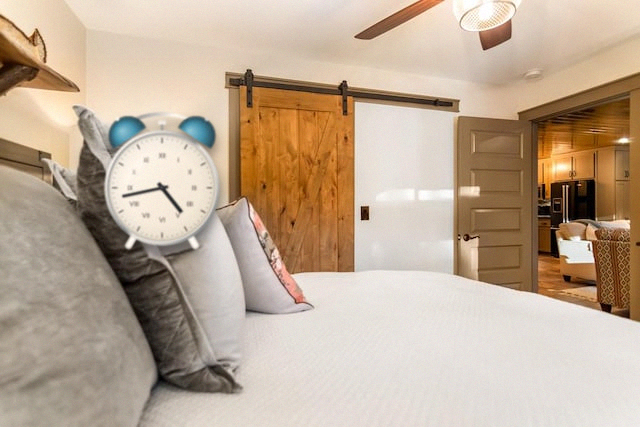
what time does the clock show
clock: 4:43
